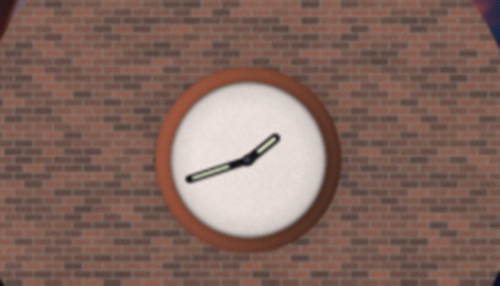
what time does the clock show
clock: 1:42
